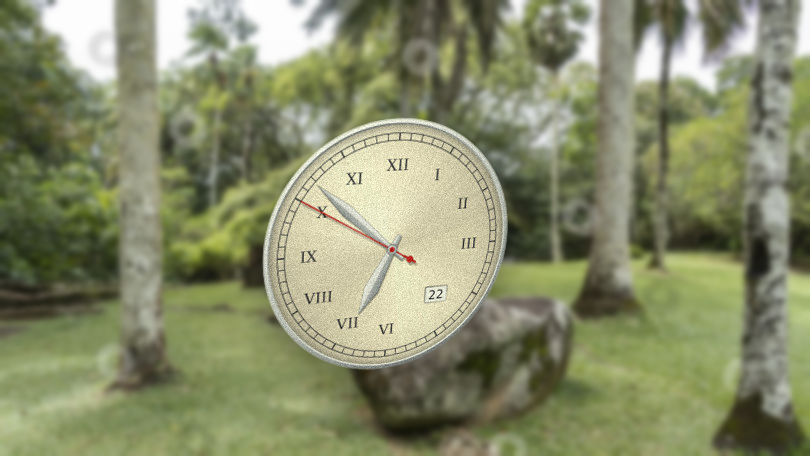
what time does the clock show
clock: 6:51:50
